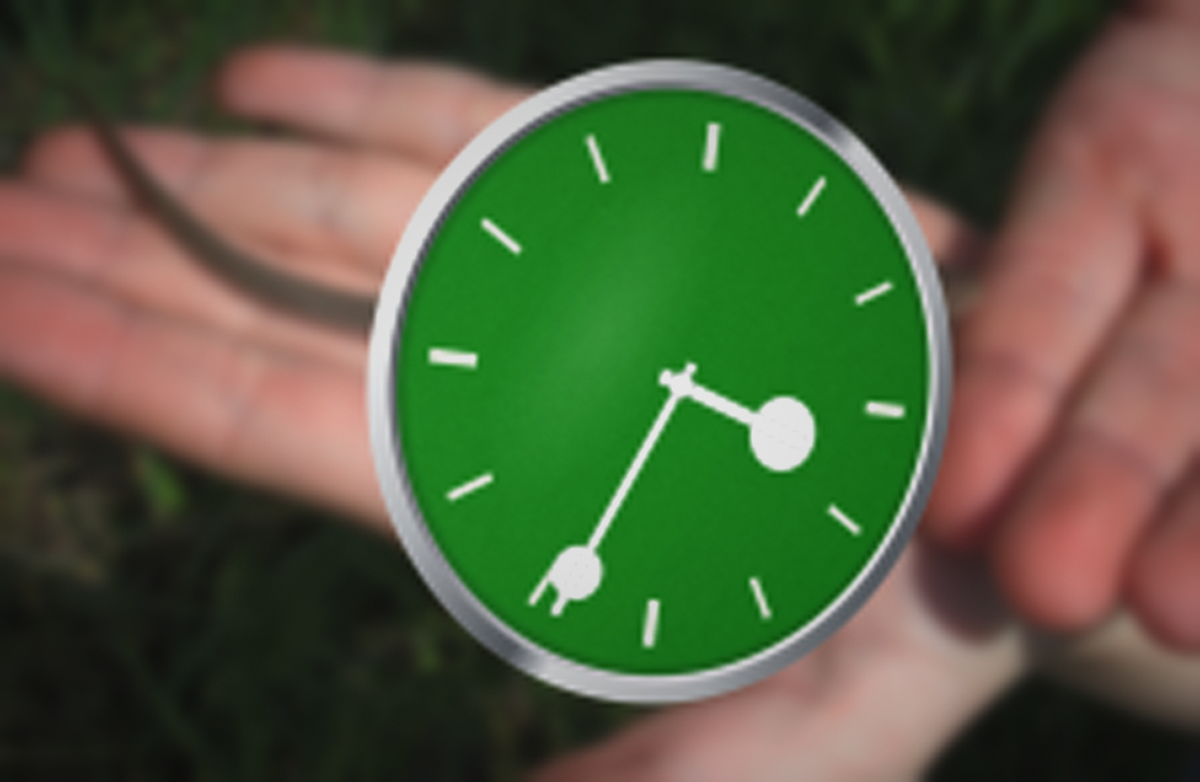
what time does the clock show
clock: 3:34
